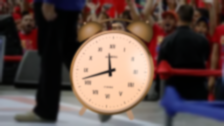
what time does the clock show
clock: 11:42
